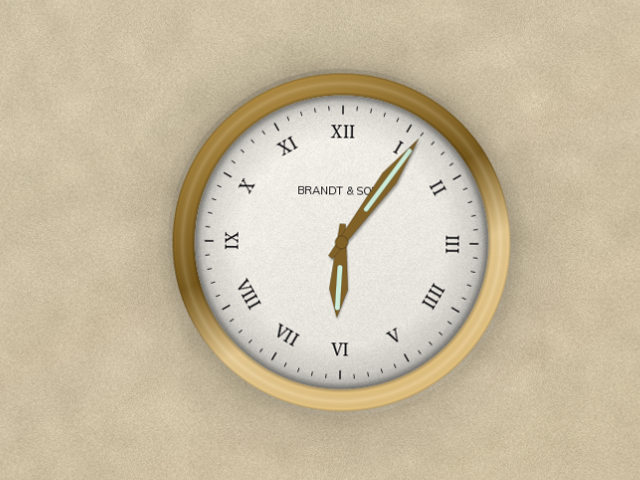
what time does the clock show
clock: 6:06
